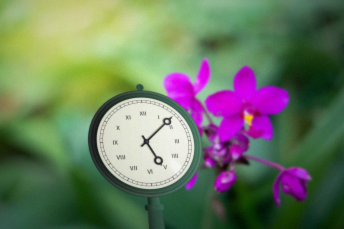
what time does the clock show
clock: 5:08
